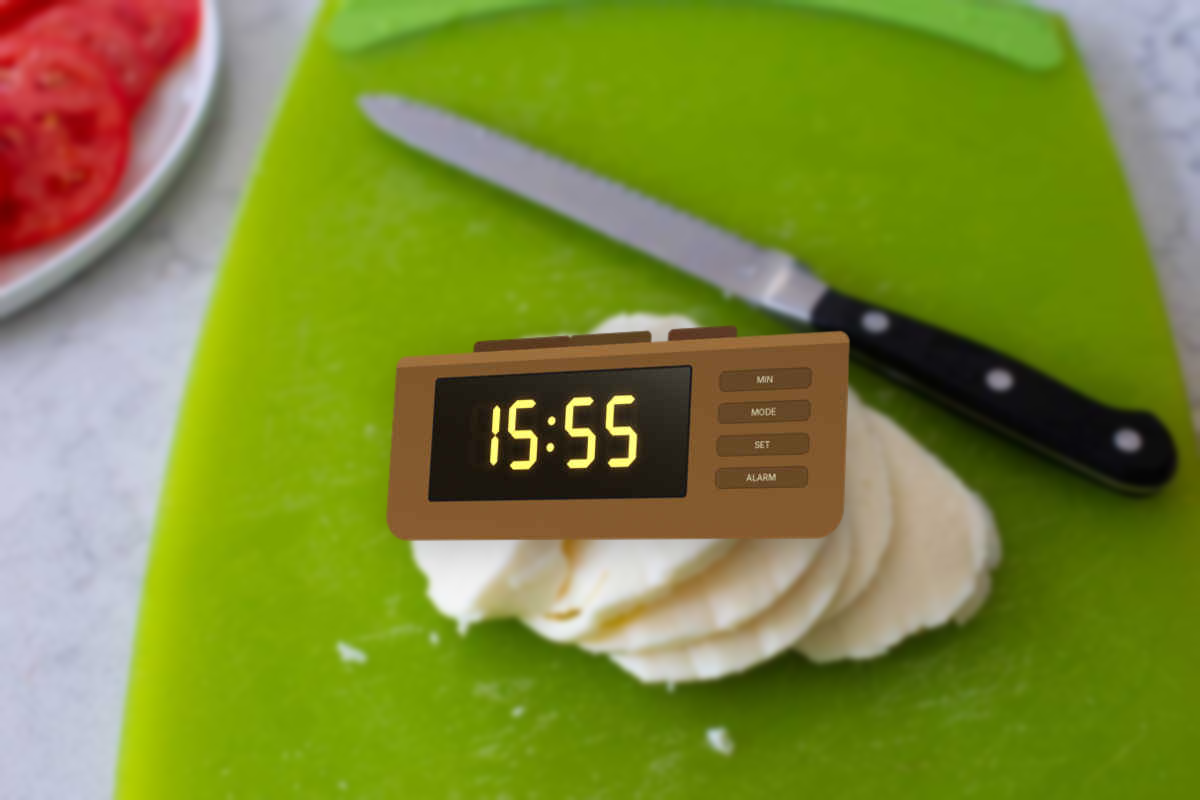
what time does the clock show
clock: 15:55
